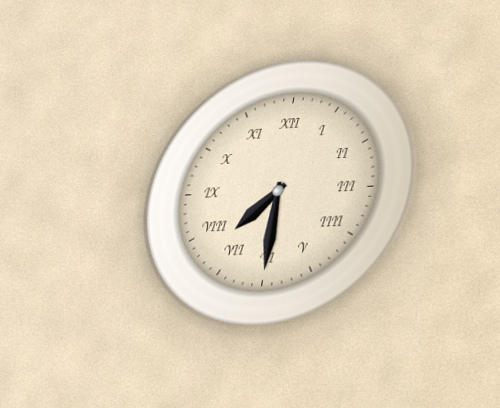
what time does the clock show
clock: 7:30
